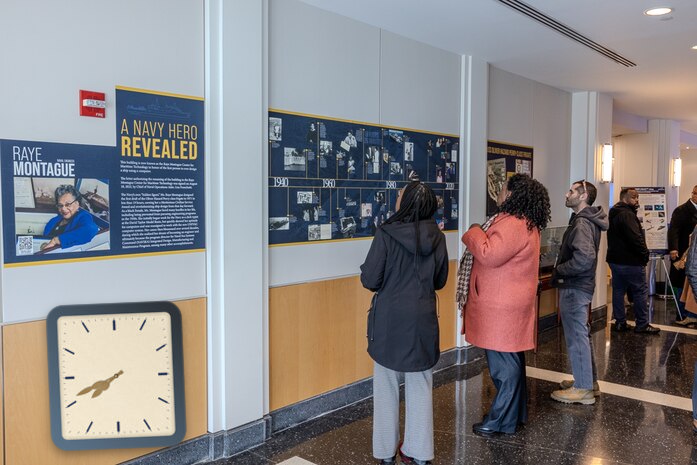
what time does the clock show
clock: 7:41
